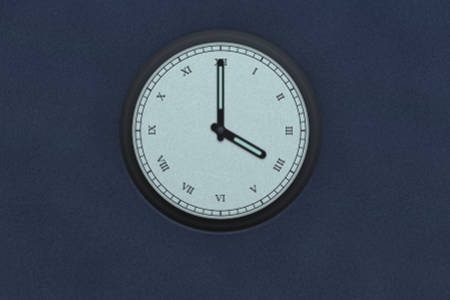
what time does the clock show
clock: 4:00
